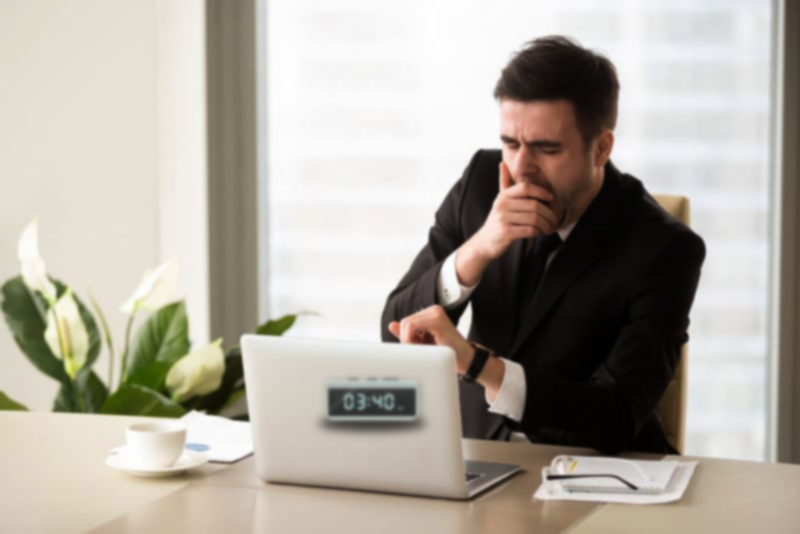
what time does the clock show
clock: 3:40
